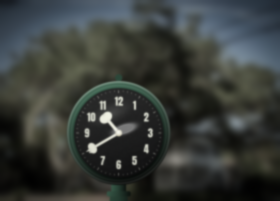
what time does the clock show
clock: 10:40
